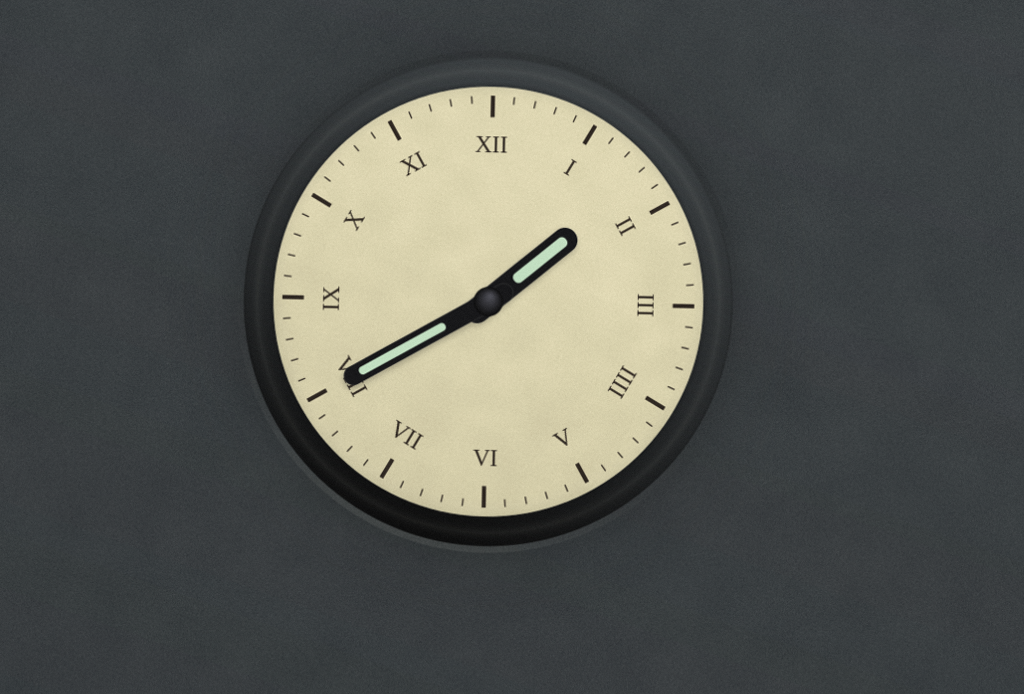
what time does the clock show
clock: 1:40
